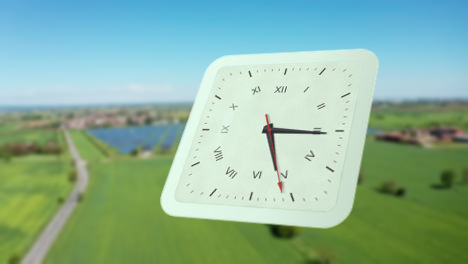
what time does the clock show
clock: 5:15:26
